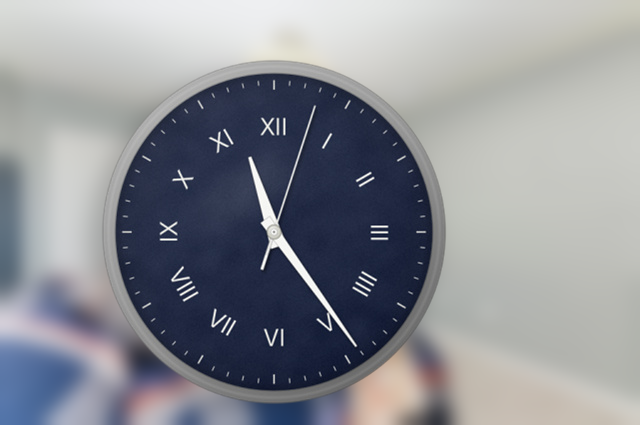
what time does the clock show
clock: 11:24:03
